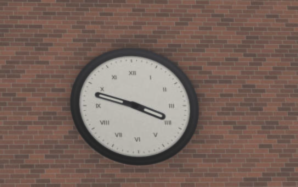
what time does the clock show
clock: 3:48
